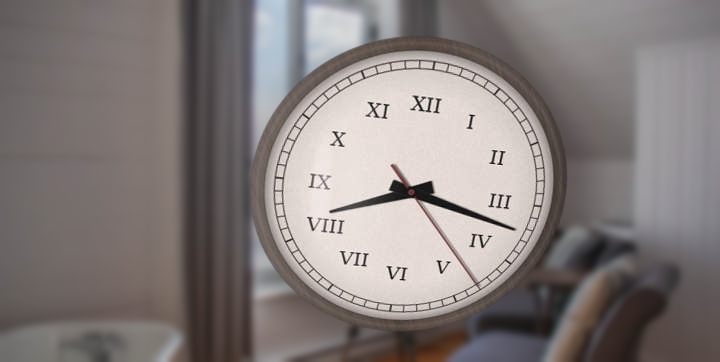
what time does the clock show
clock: 8:17:23
